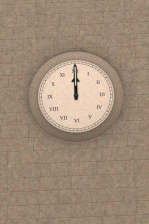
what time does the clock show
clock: 12:00
